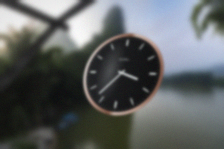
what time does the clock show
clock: 3:37
